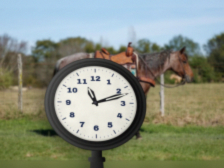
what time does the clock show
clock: 11:12
